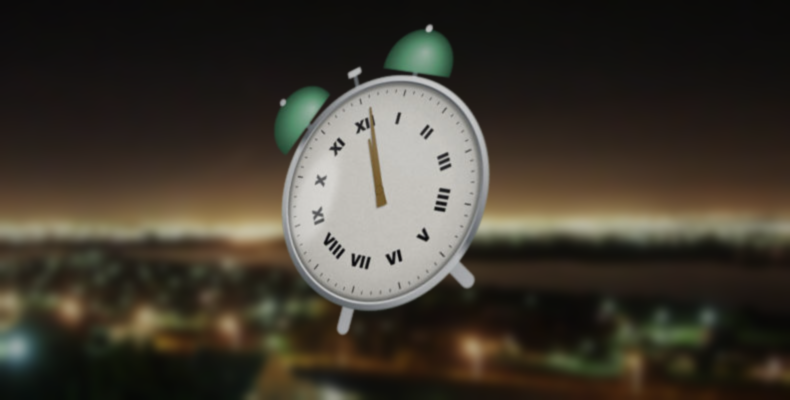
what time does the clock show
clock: 12:01
